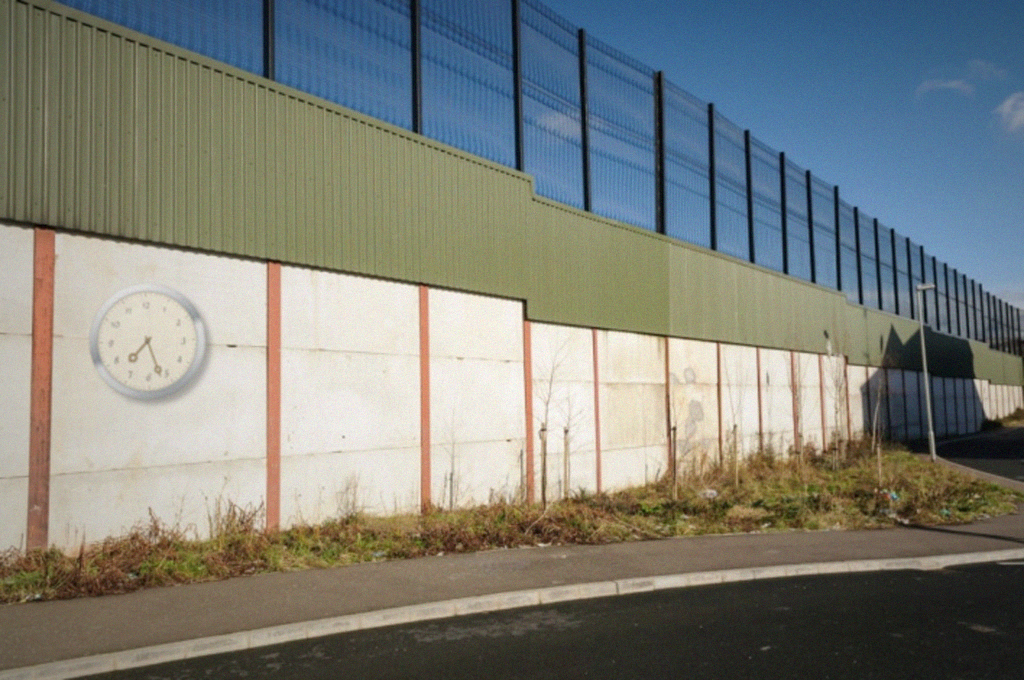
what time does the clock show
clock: 7:27
